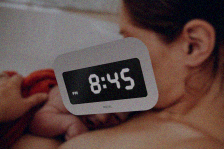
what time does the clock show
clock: 8:45
